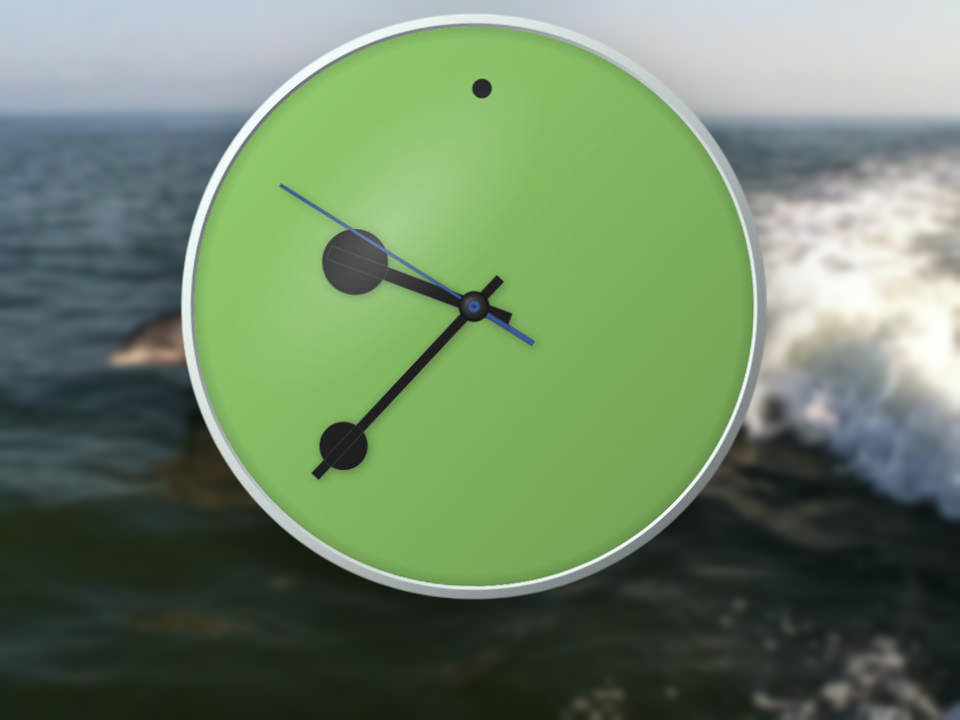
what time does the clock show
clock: 9:36:50
